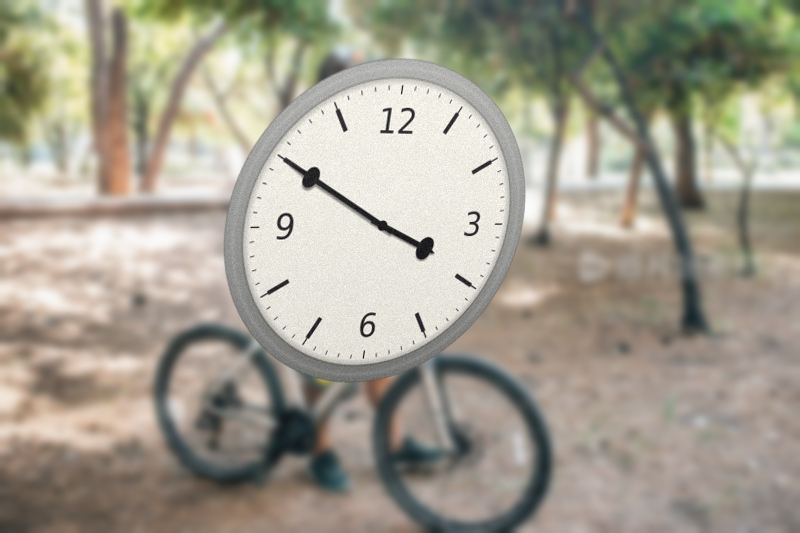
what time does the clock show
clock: 3:50
